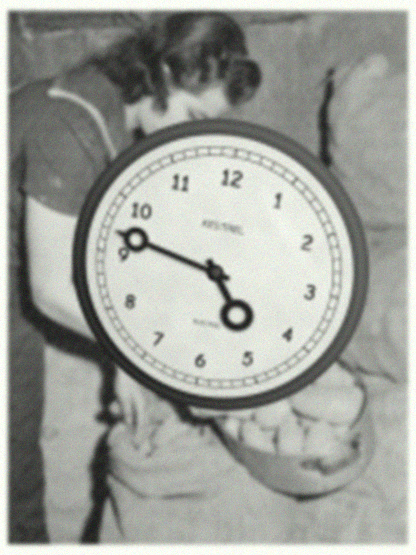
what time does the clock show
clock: 4:47
